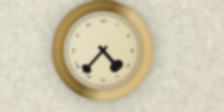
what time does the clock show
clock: 4:37
